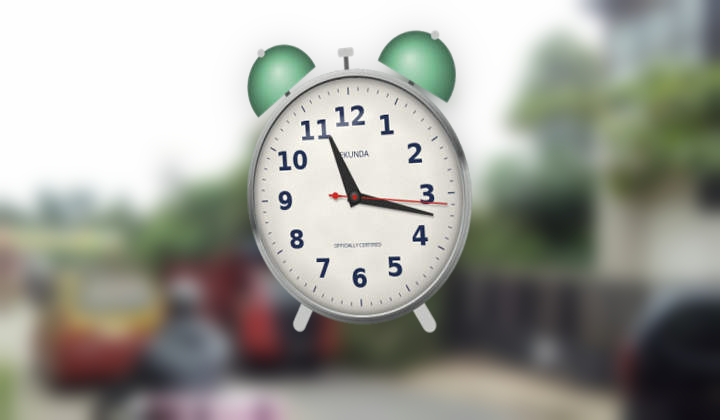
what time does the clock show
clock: 11:17:16
